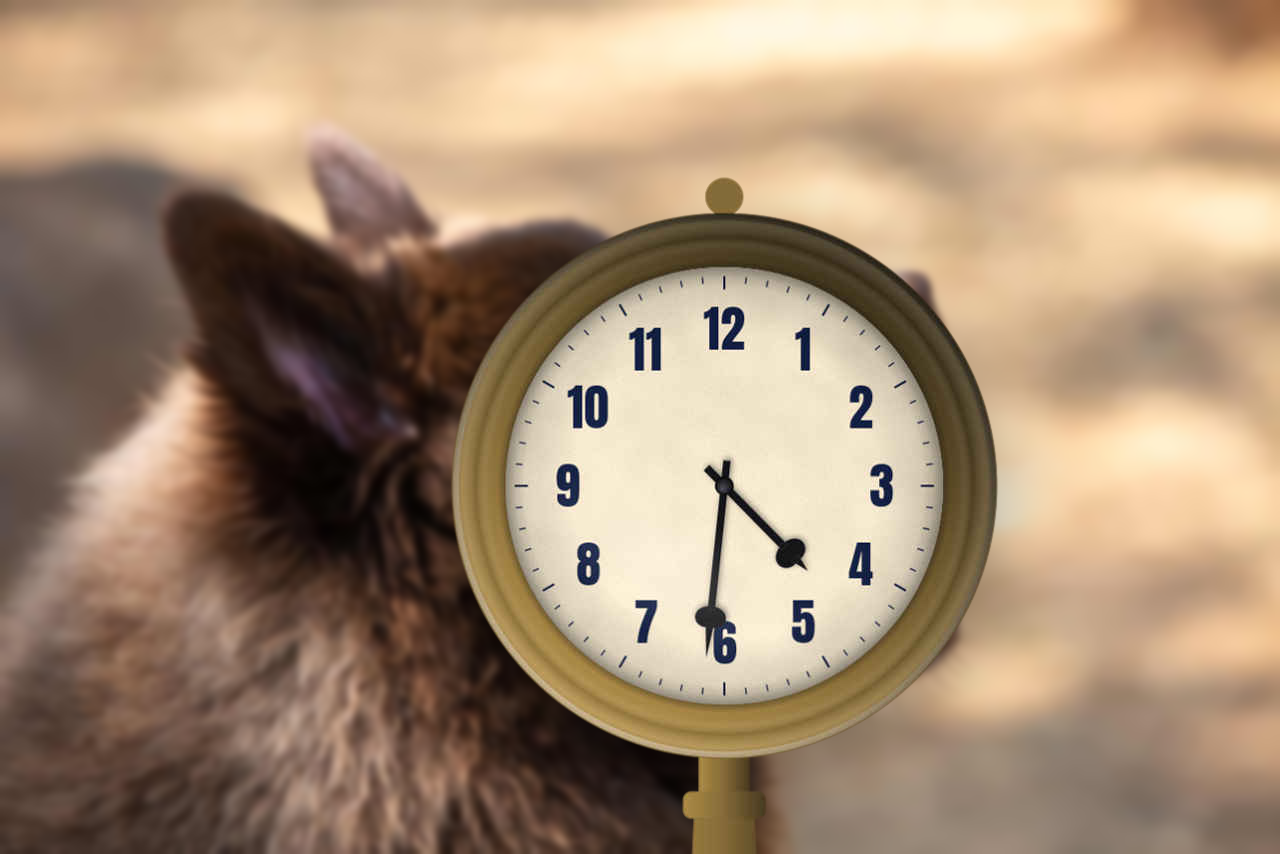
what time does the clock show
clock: 4:31
